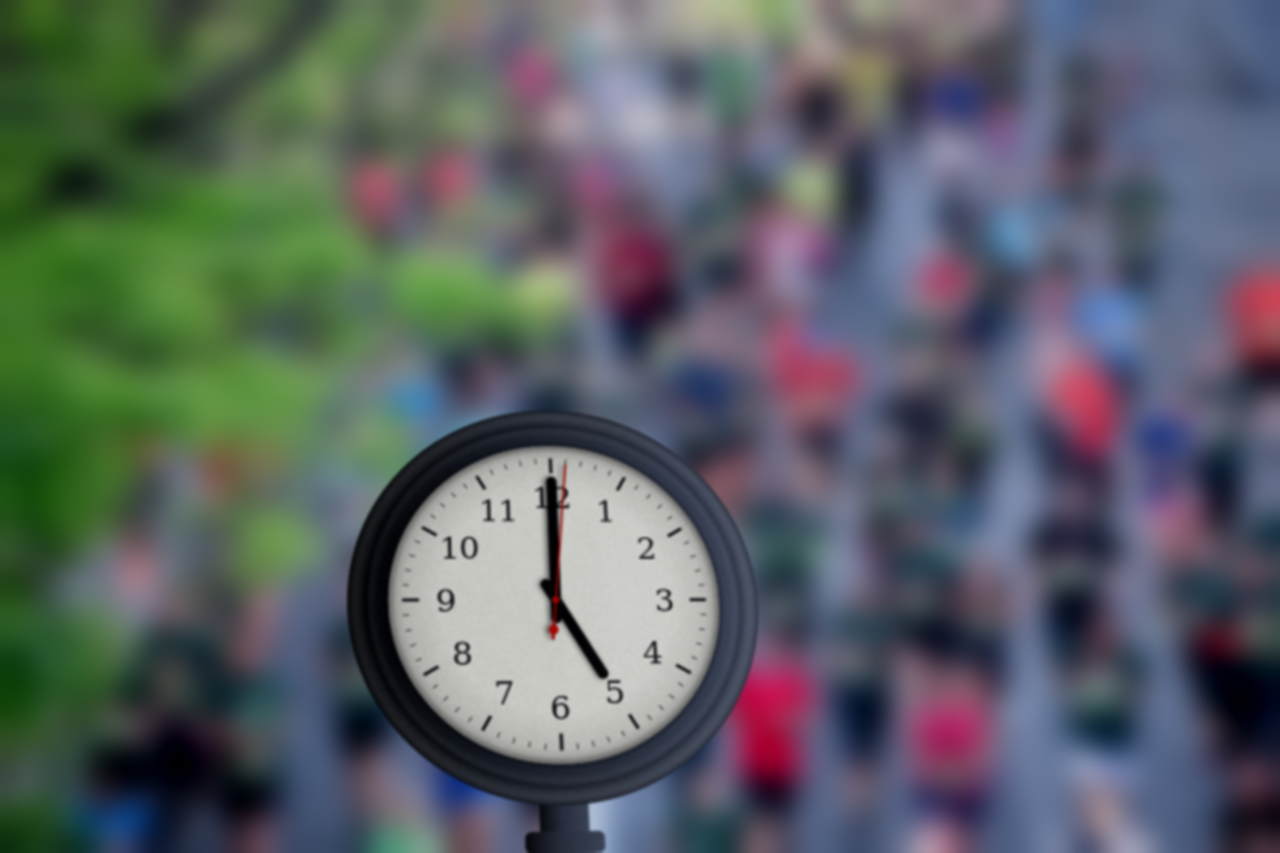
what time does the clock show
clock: 5:00:01
